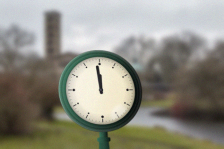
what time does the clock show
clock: 11:59
